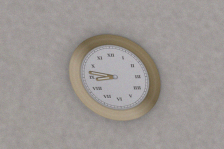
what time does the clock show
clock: 8:47
